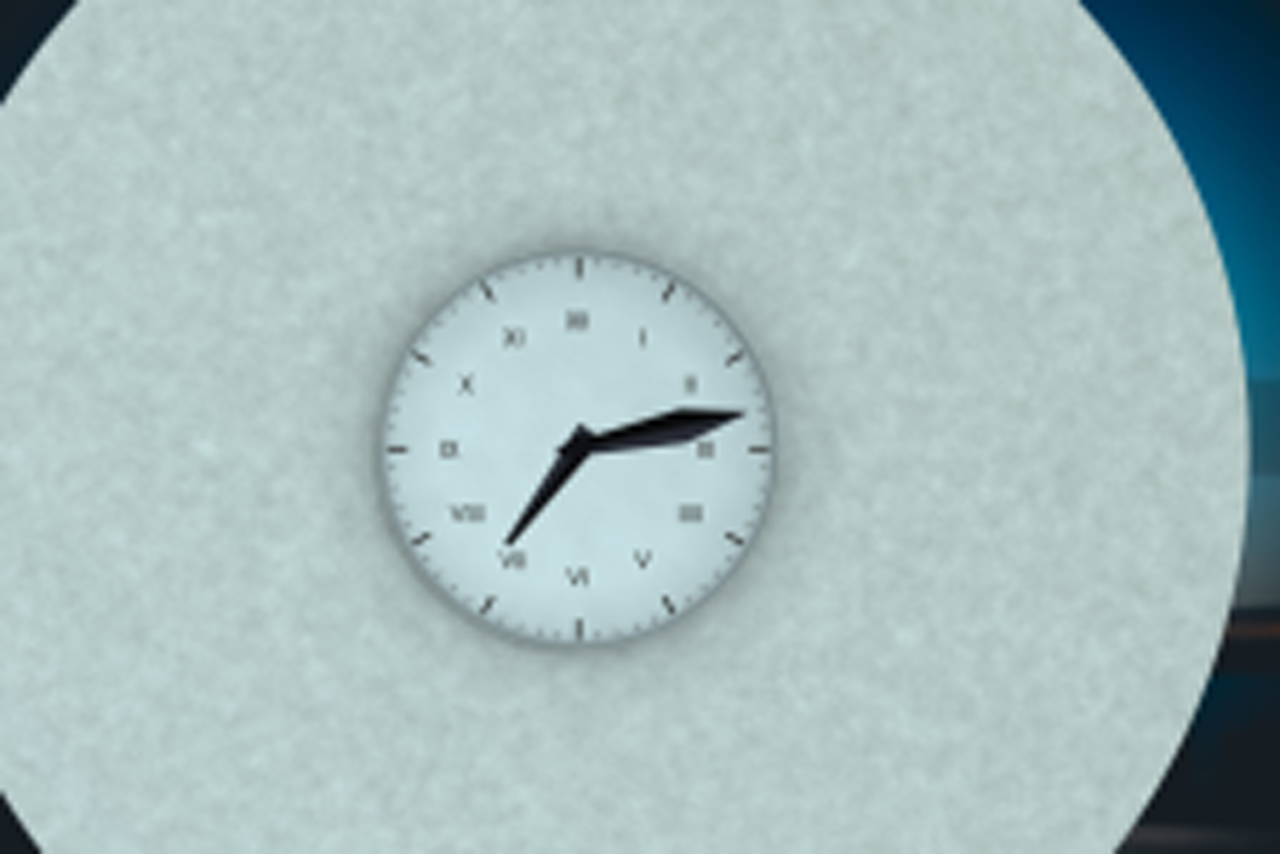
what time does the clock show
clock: 7:13
